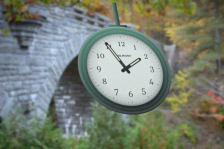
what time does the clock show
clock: 1:55
